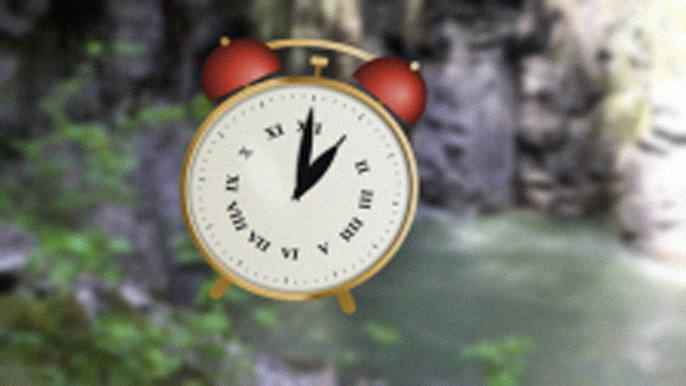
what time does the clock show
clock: 1:00
